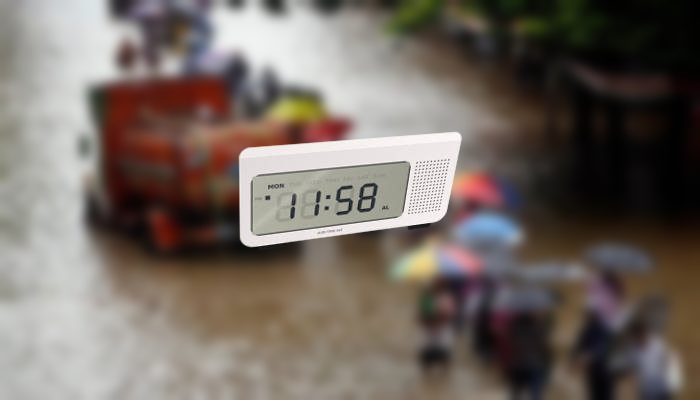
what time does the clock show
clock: 11:58
